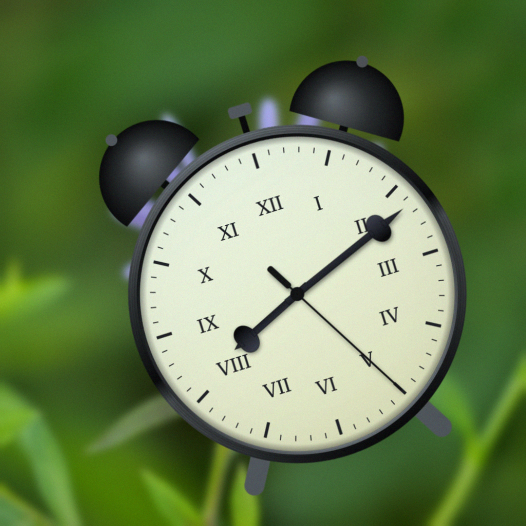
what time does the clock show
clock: 8:11:25
